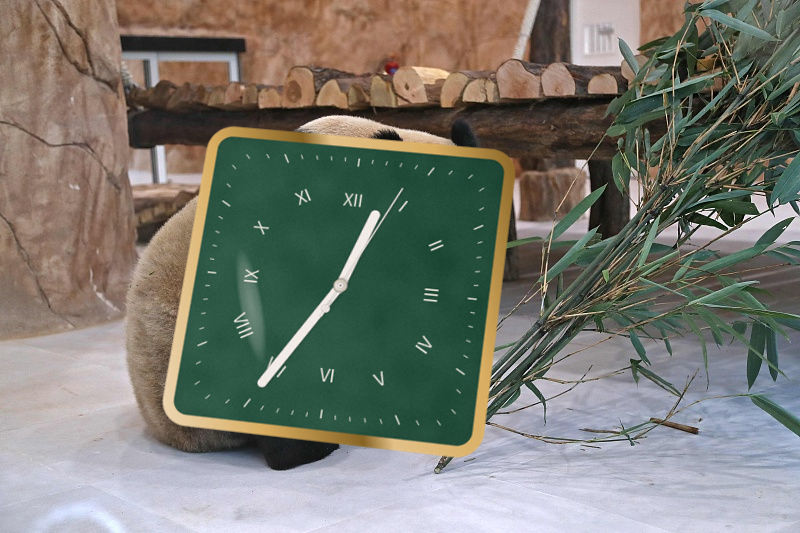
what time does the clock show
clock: 12:35:04
